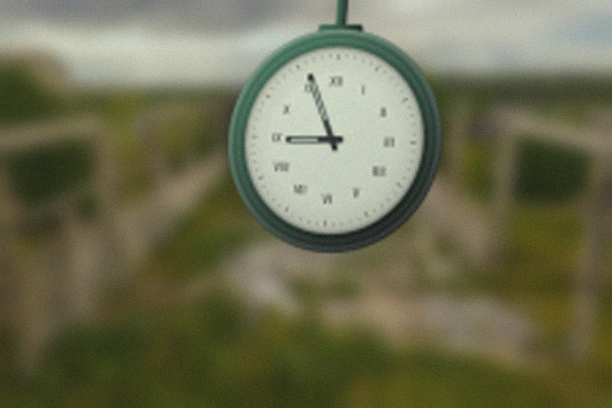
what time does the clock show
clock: 8:56
